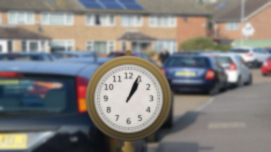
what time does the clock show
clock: 1:04
